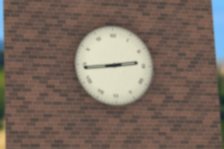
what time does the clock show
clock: 2:44
